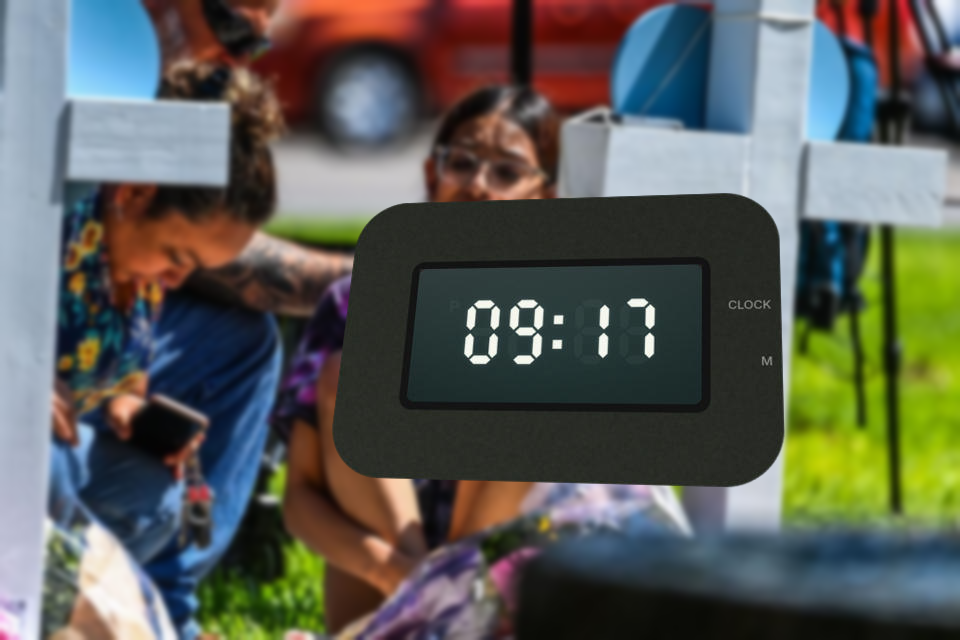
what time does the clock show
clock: 9:17
